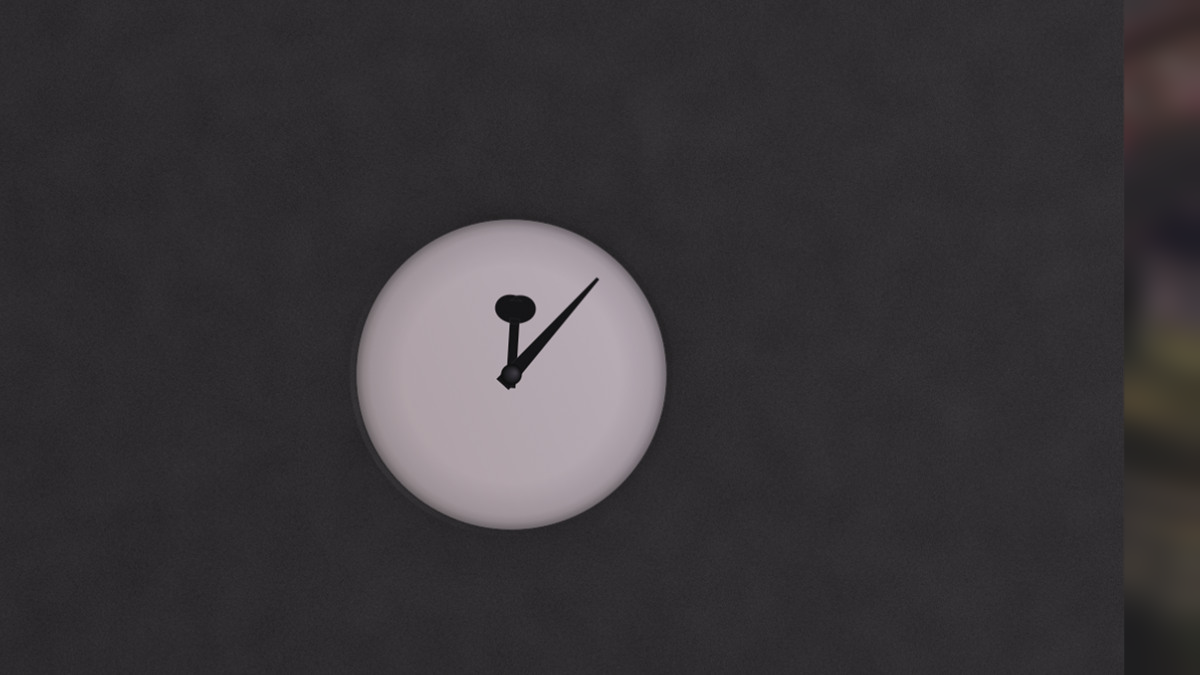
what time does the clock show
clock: 12:07
